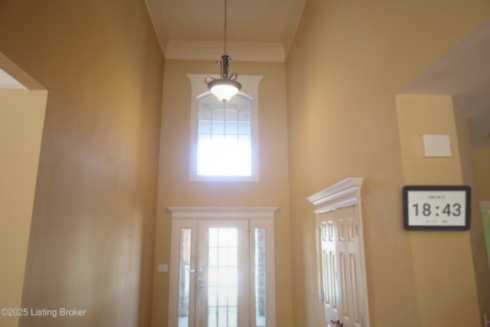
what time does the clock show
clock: 18:43
